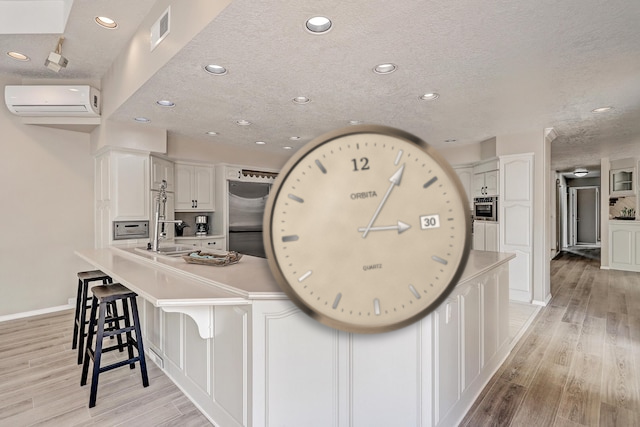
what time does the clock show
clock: 3:06
